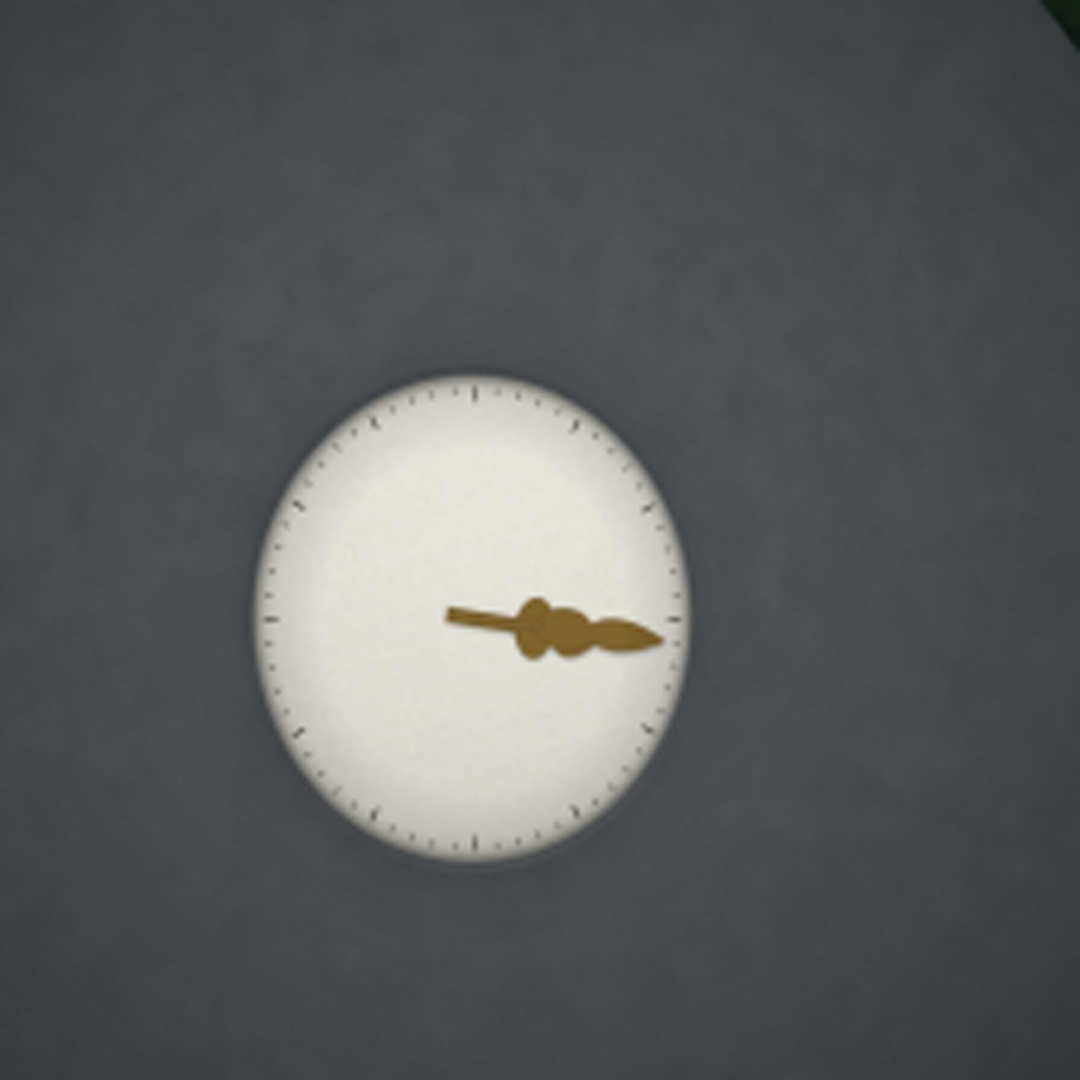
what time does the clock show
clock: 3:16
